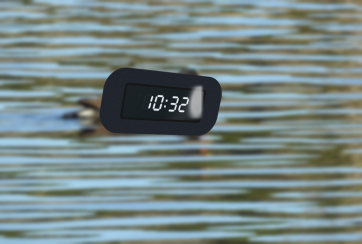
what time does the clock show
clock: 10:32
